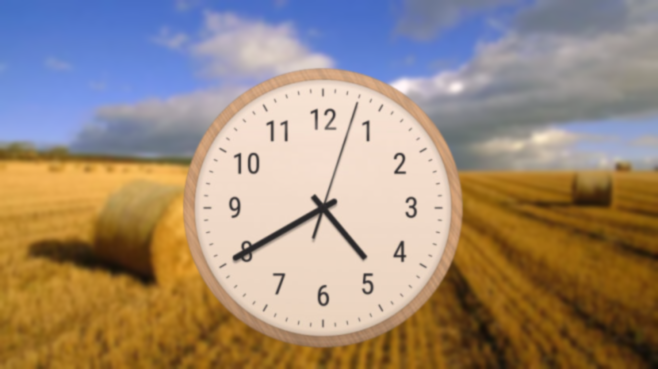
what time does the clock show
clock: 4:40:03
